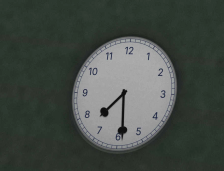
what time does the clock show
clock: 7:29
